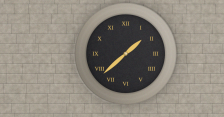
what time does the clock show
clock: 1:38
